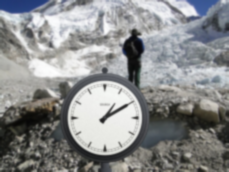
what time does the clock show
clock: 1:10
